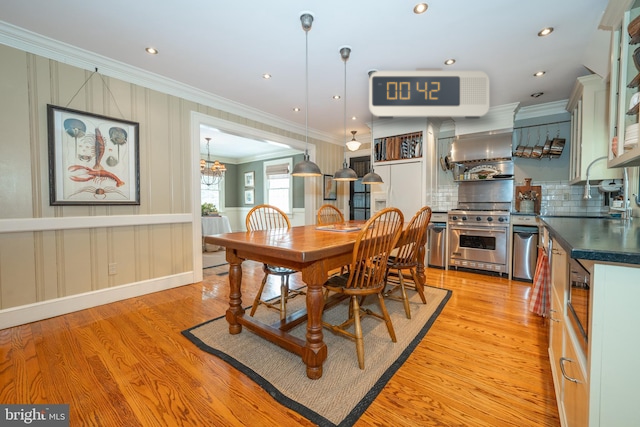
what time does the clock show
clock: 0:42
